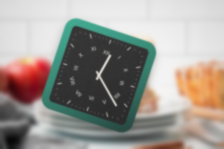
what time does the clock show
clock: 12:22
